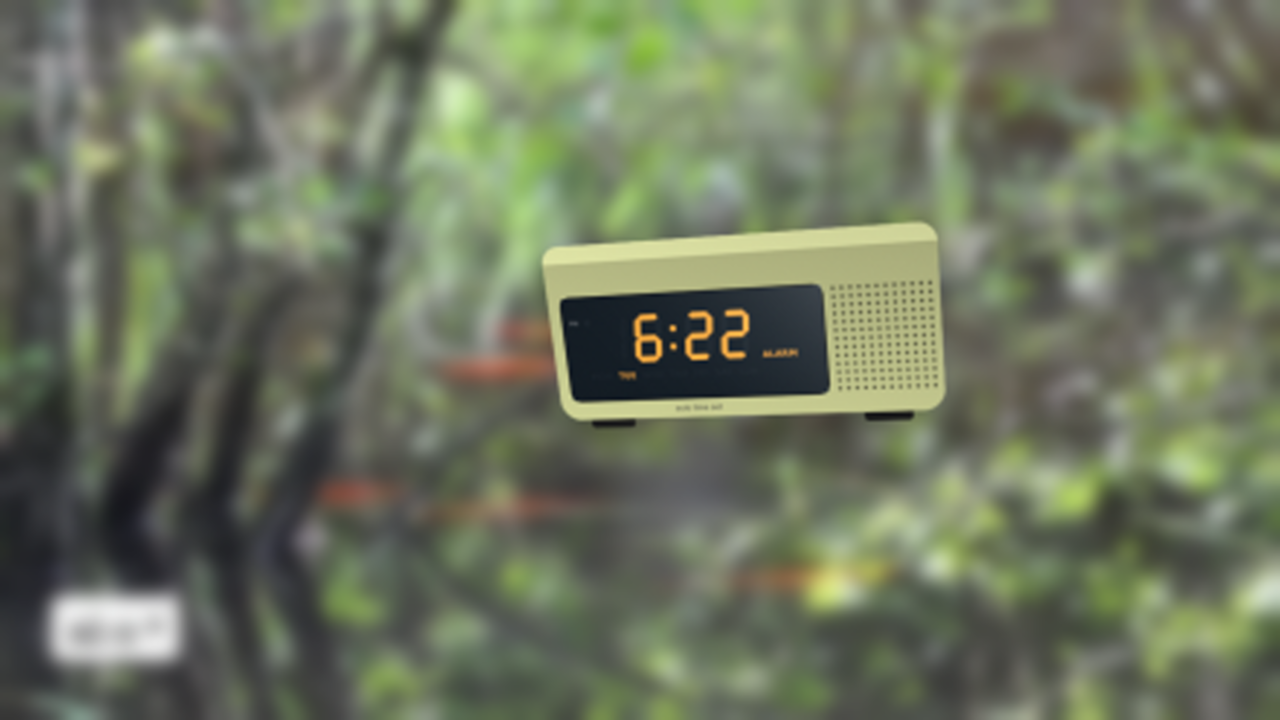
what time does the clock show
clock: 6:22
